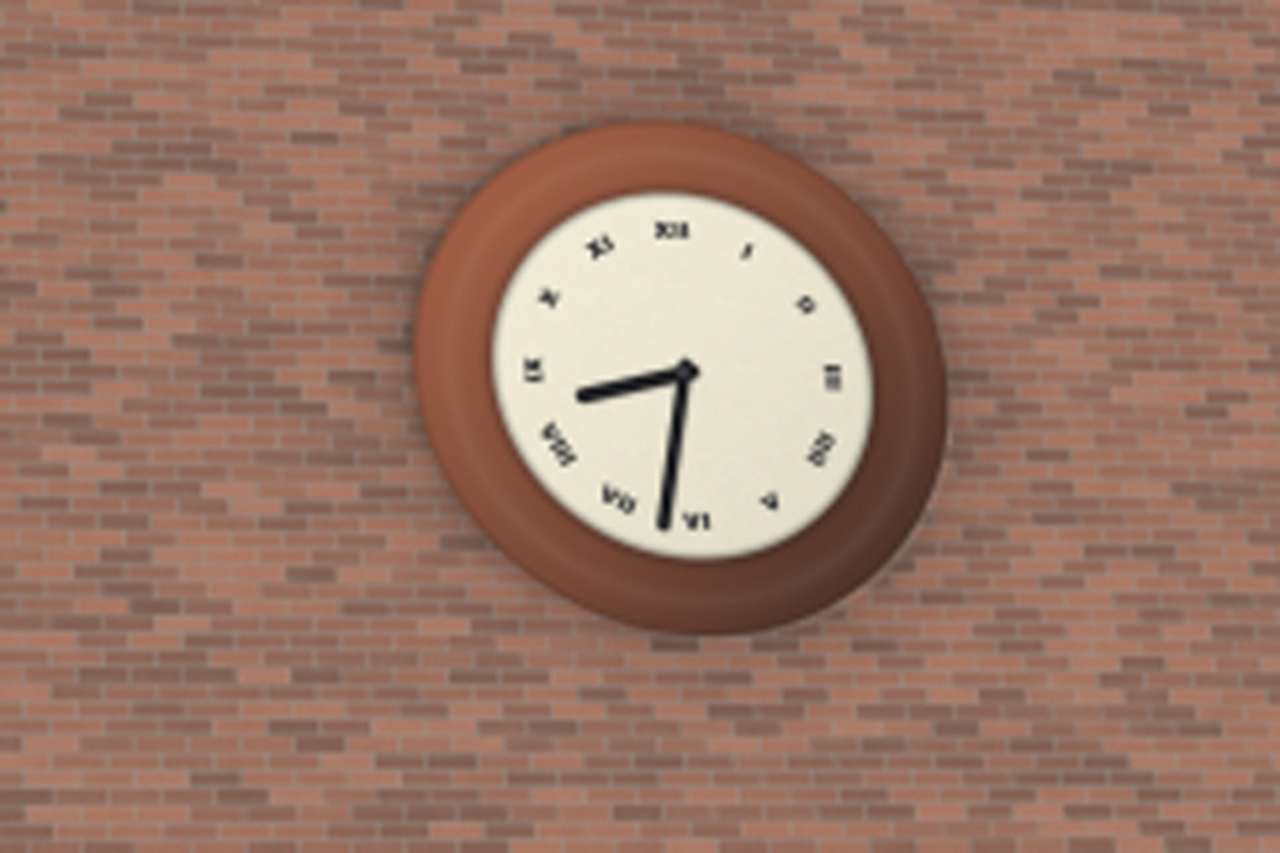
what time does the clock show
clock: 8:32
